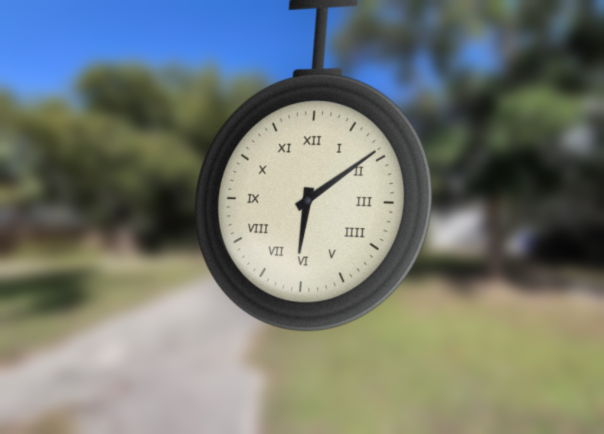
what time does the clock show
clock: 6:09
